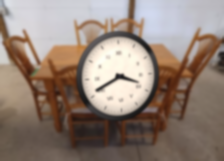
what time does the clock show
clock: 3:41
